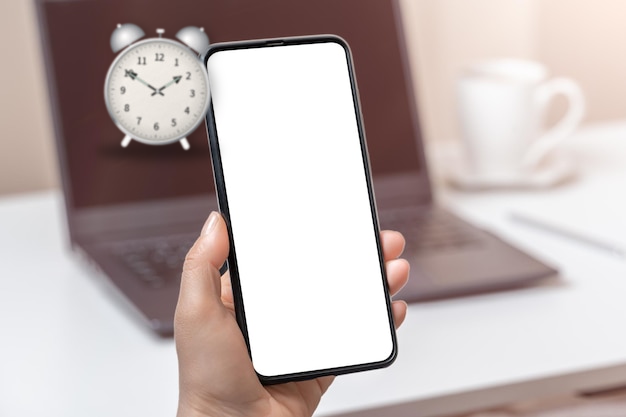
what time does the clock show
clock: 1:50
